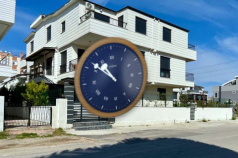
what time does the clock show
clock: 10:52
